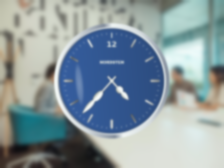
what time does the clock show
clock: 4:37
